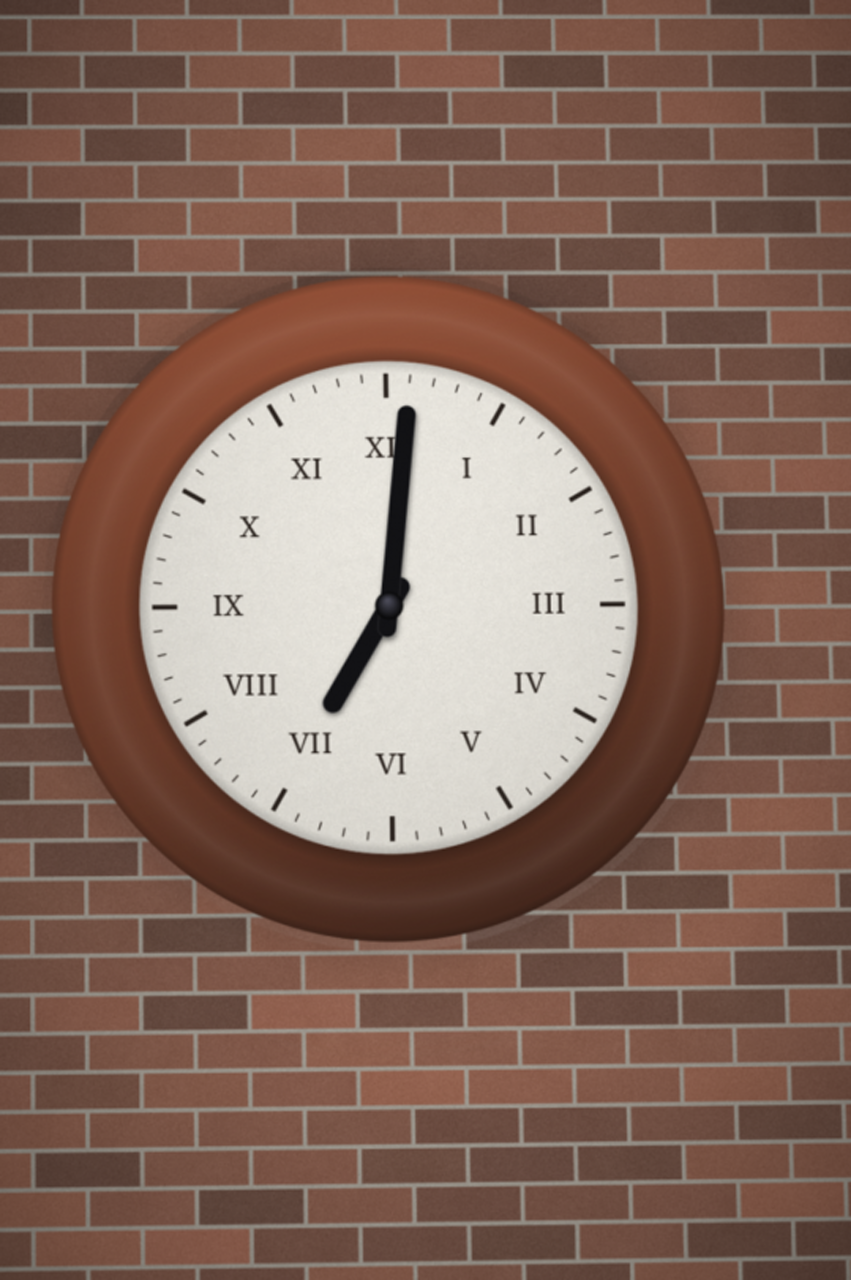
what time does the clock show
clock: 7:01
